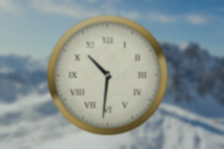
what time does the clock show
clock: 10:31
